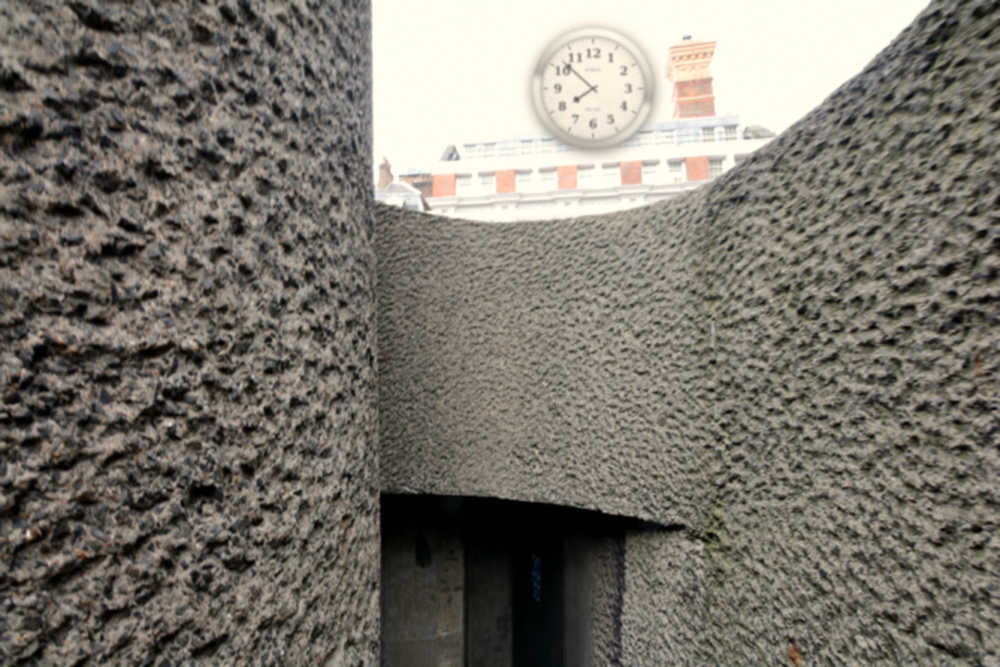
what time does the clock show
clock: 7:52
